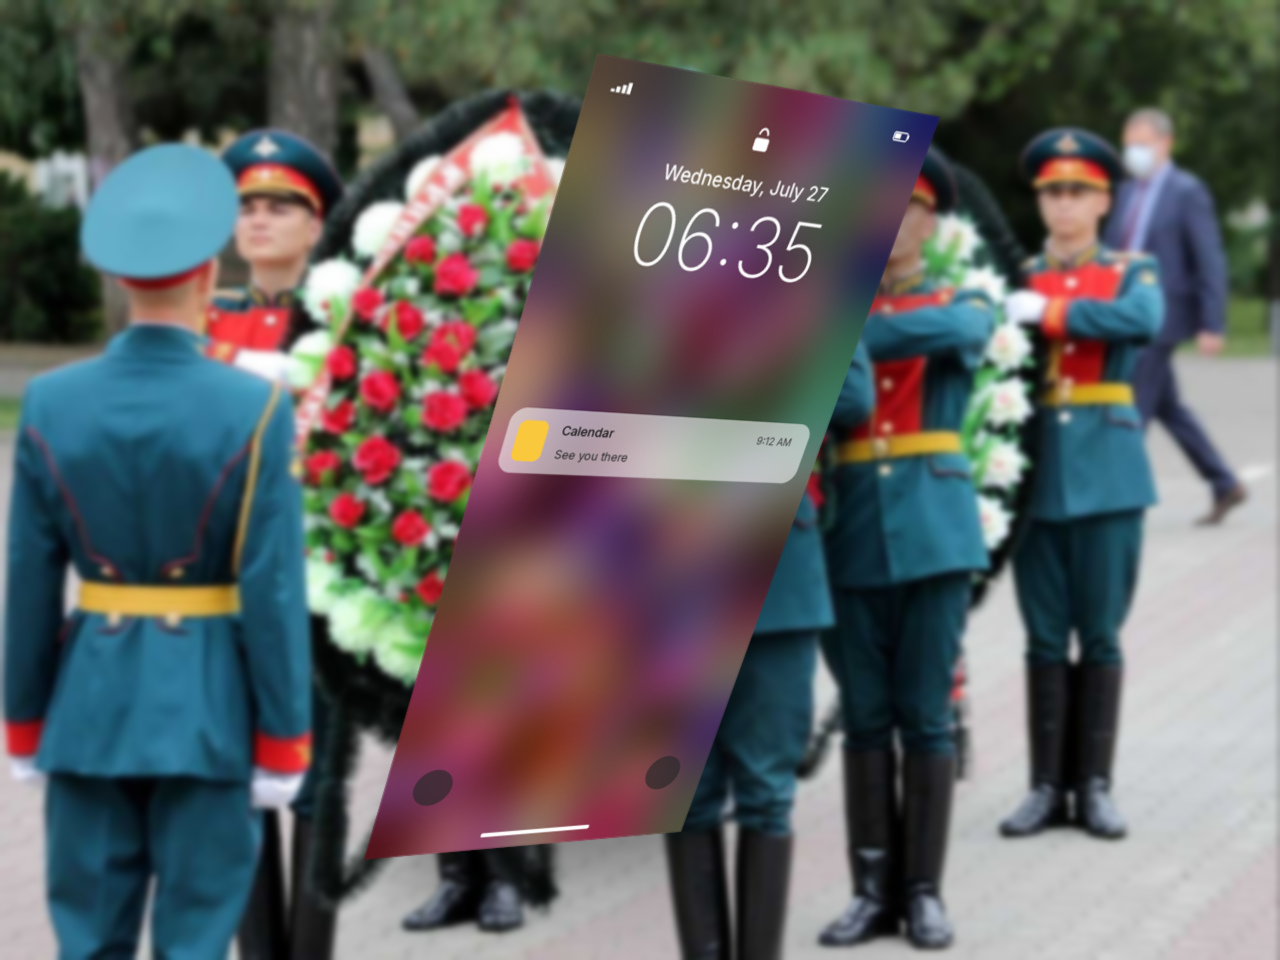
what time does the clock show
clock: 6:35
